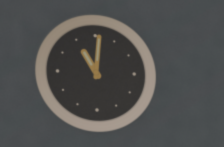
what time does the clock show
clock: 11:01
